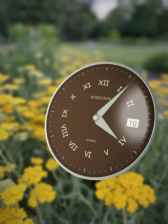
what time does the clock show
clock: 4:06
